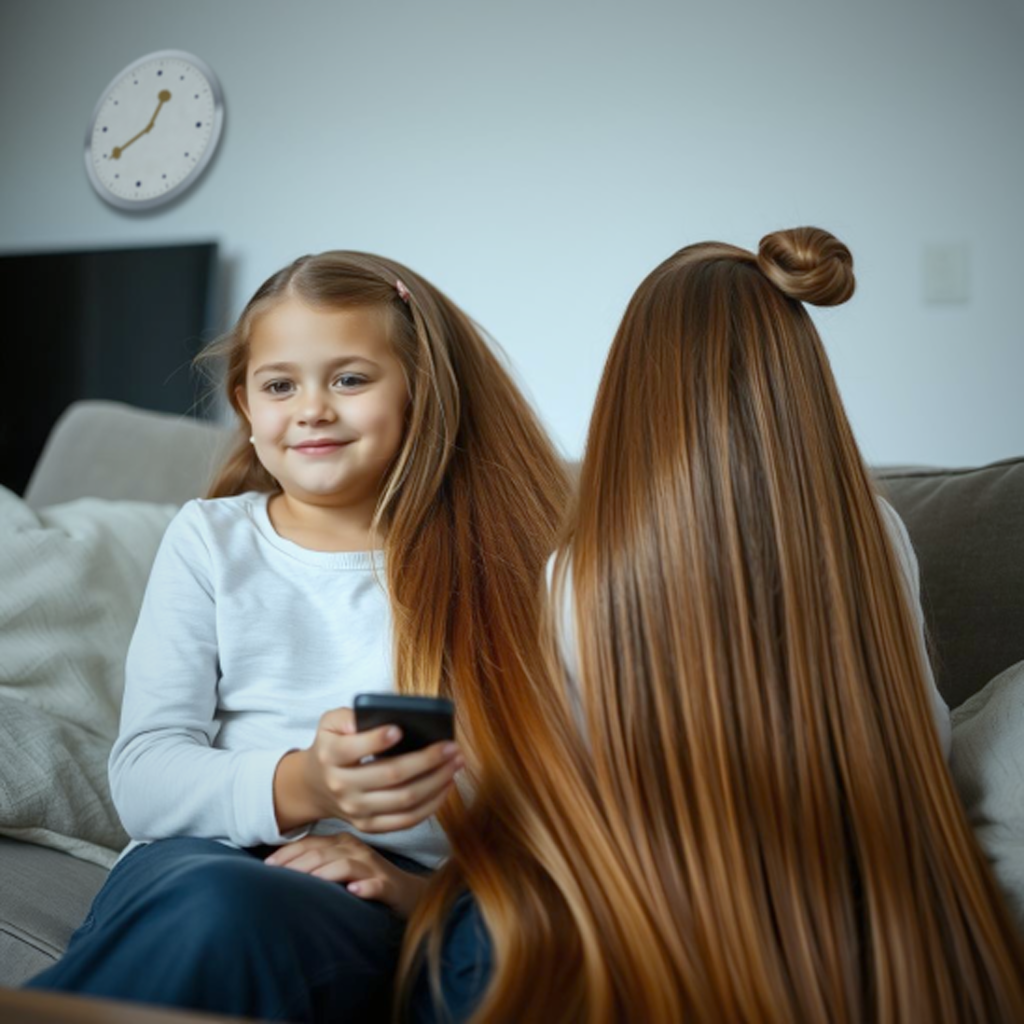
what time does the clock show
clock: 12:39
